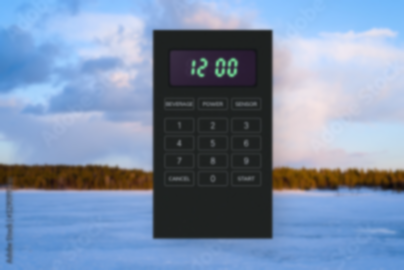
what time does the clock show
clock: 12:00
